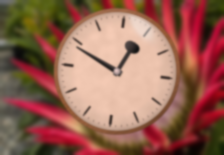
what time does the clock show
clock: 12:49
